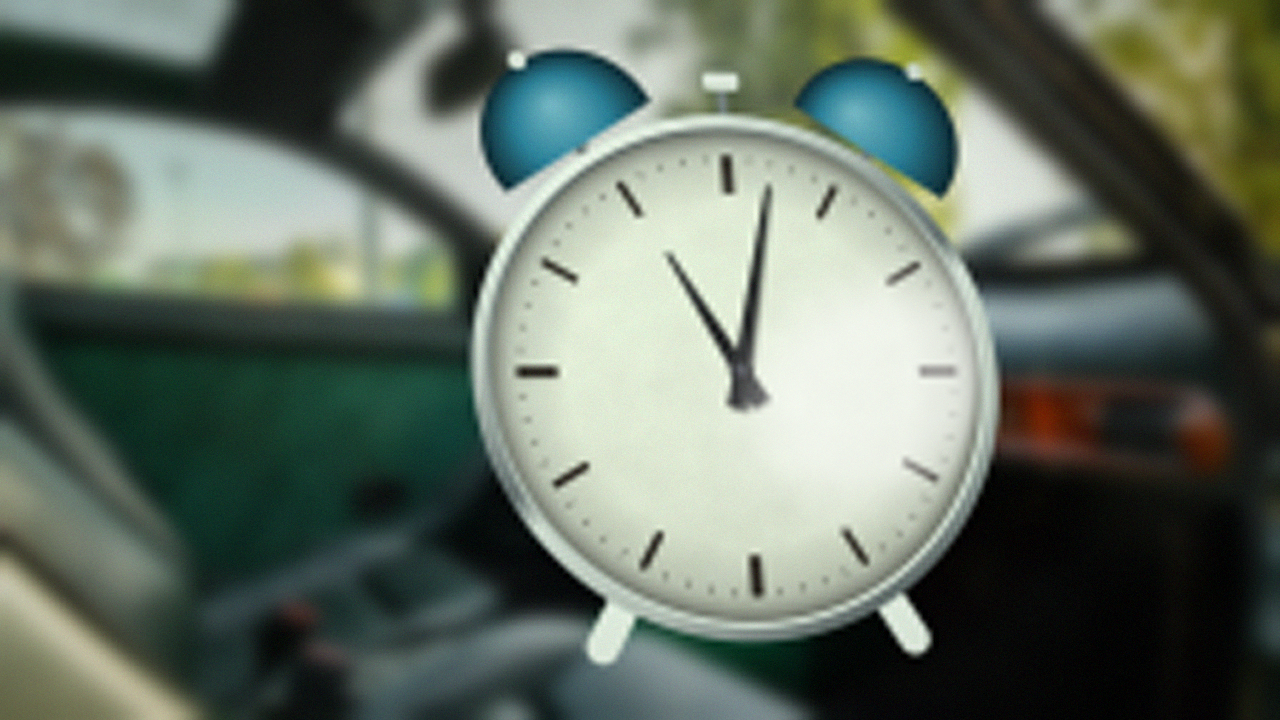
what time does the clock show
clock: 11:02
